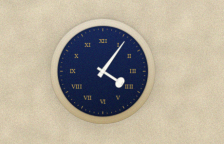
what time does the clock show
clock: 4:06
